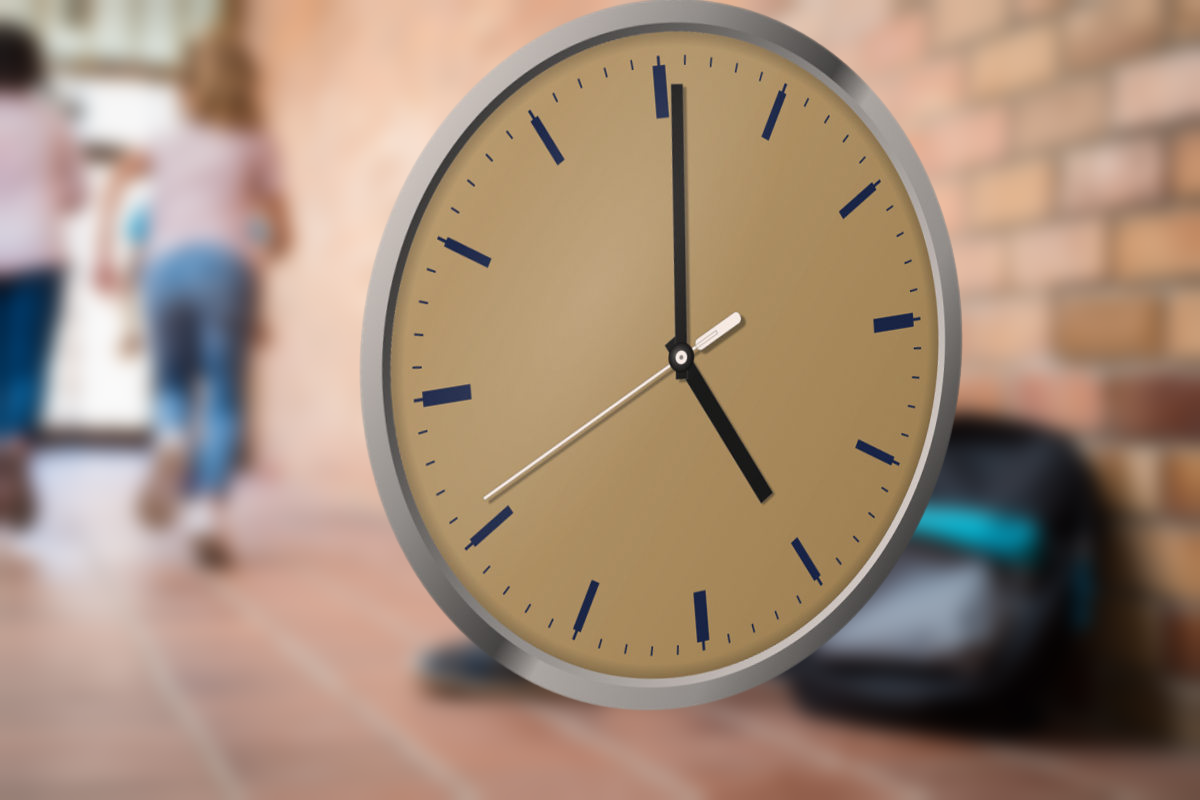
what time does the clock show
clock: 5:00:41
